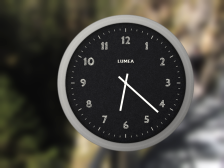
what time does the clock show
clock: 6:22
